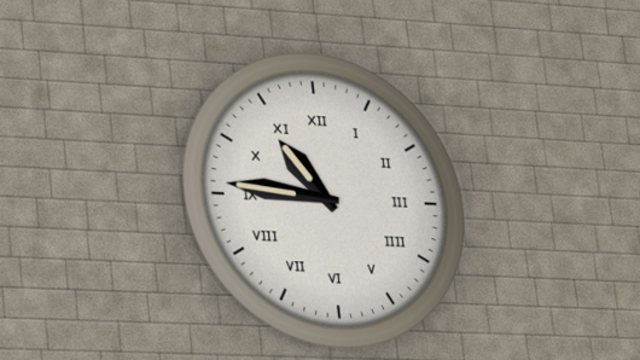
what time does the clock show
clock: 10:46
